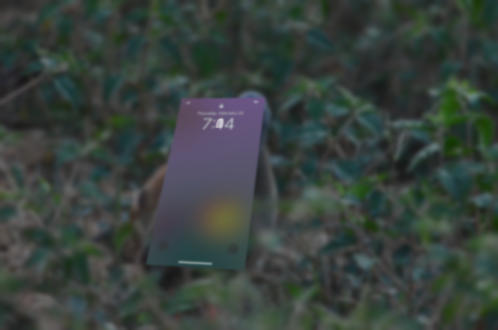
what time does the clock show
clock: 7:14
